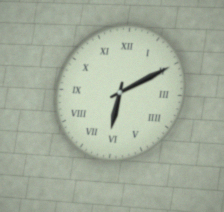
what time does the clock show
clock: 6:10
